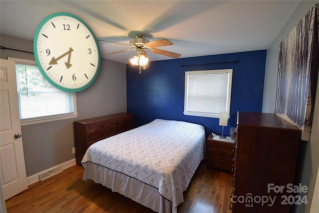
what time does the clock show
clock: 6:41
